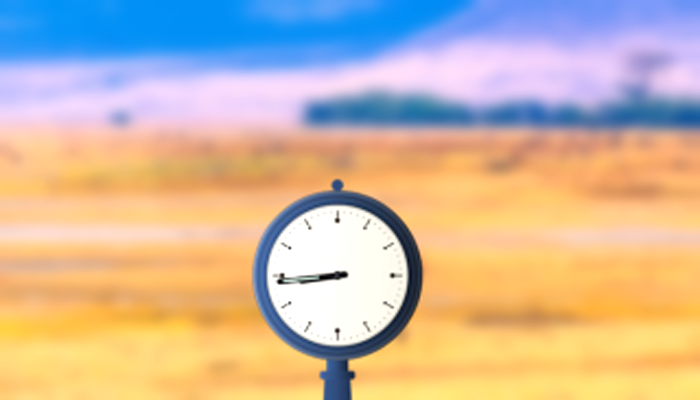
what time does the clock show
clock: 8:44
